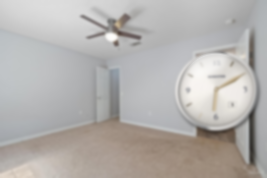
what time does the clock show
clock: 6:10
